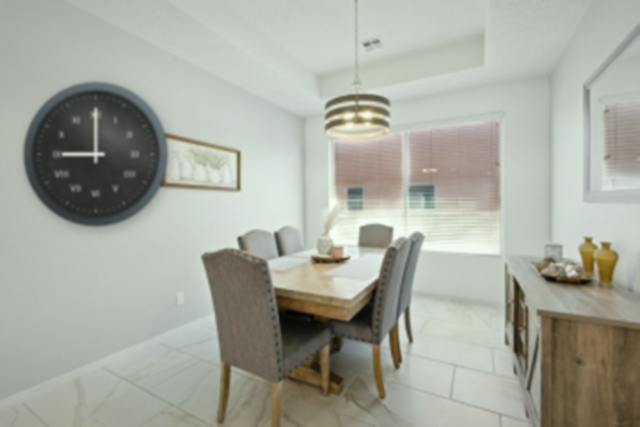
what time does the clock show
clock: 9:00
